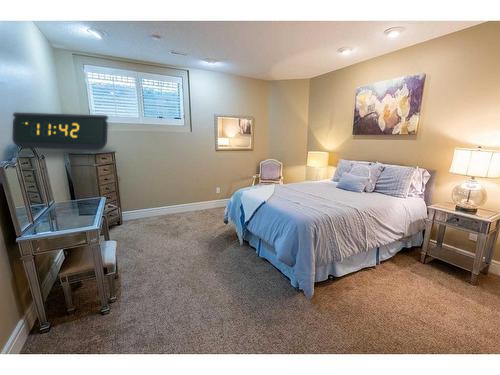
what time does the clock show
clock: 11:42
